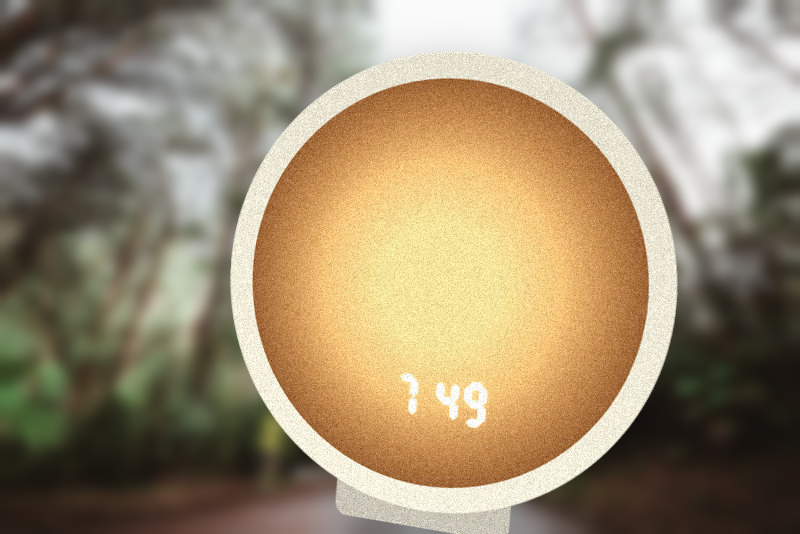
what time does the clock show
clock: 7:49
